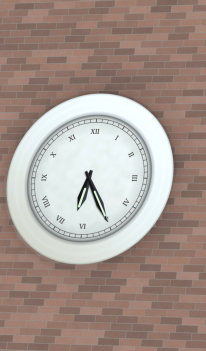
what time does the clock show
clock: 6:25
